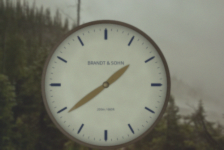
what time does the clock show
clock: 1:39
